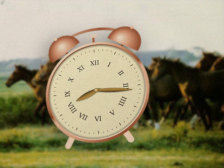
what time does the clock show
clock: 8:16
